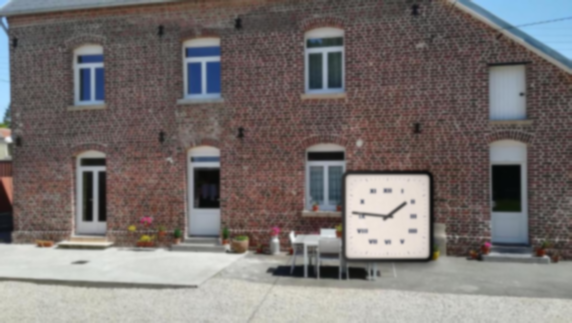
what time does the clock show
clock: 1:46
